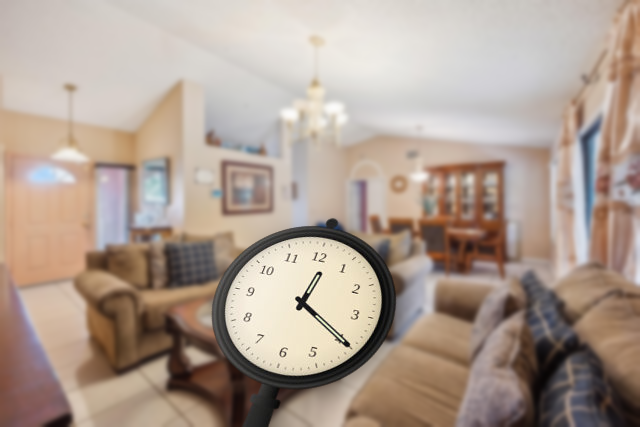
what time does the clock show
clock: 12:20
